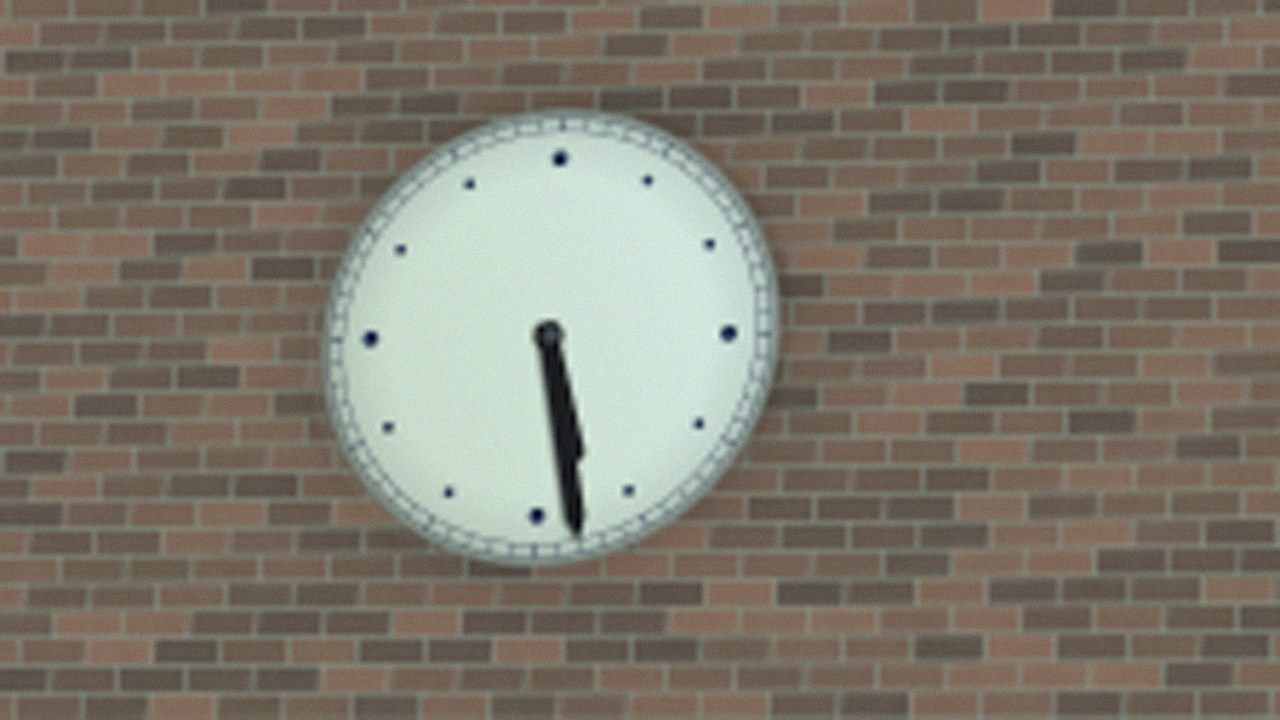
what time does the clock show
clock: 5:28
